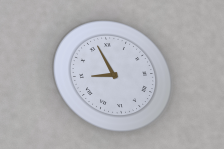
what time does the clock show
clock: 8:57
